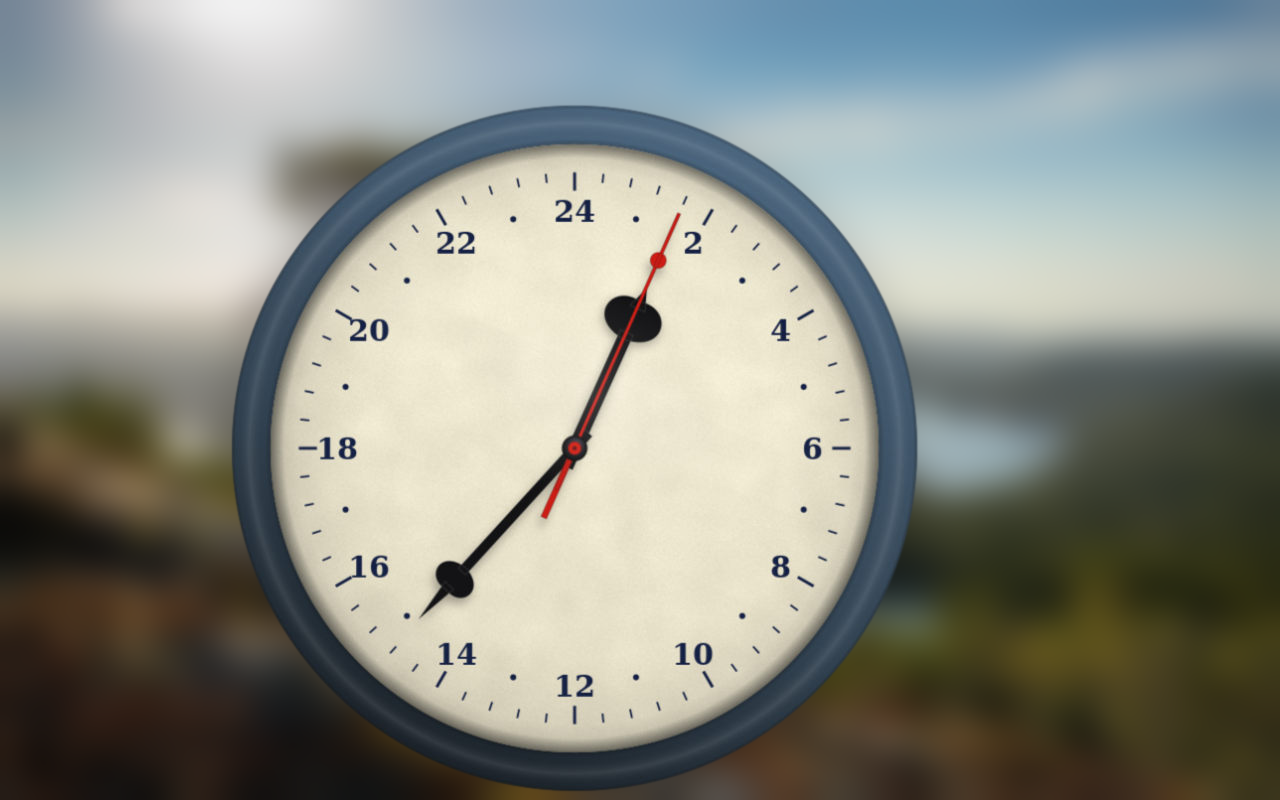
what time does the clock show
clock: 1:37:04
